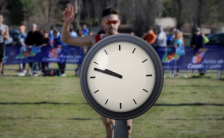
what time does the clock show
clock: 9:48
